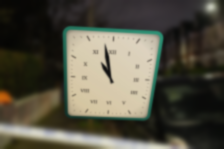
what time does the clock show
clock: 10:58
